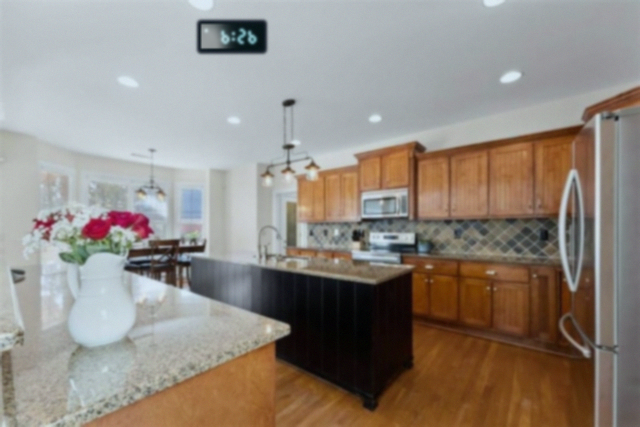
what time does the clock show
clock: 6:26
